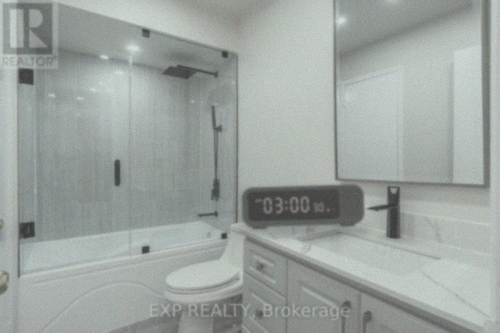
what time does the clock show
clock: 3:00
